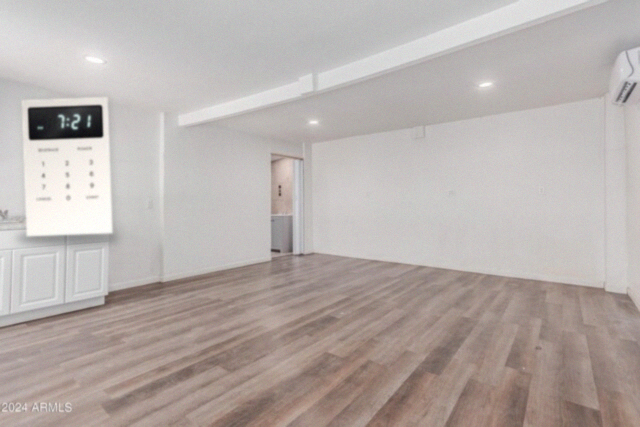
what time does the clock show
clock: 7:21
